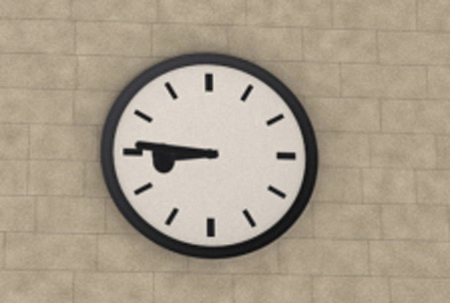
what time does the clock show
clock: 8:46
